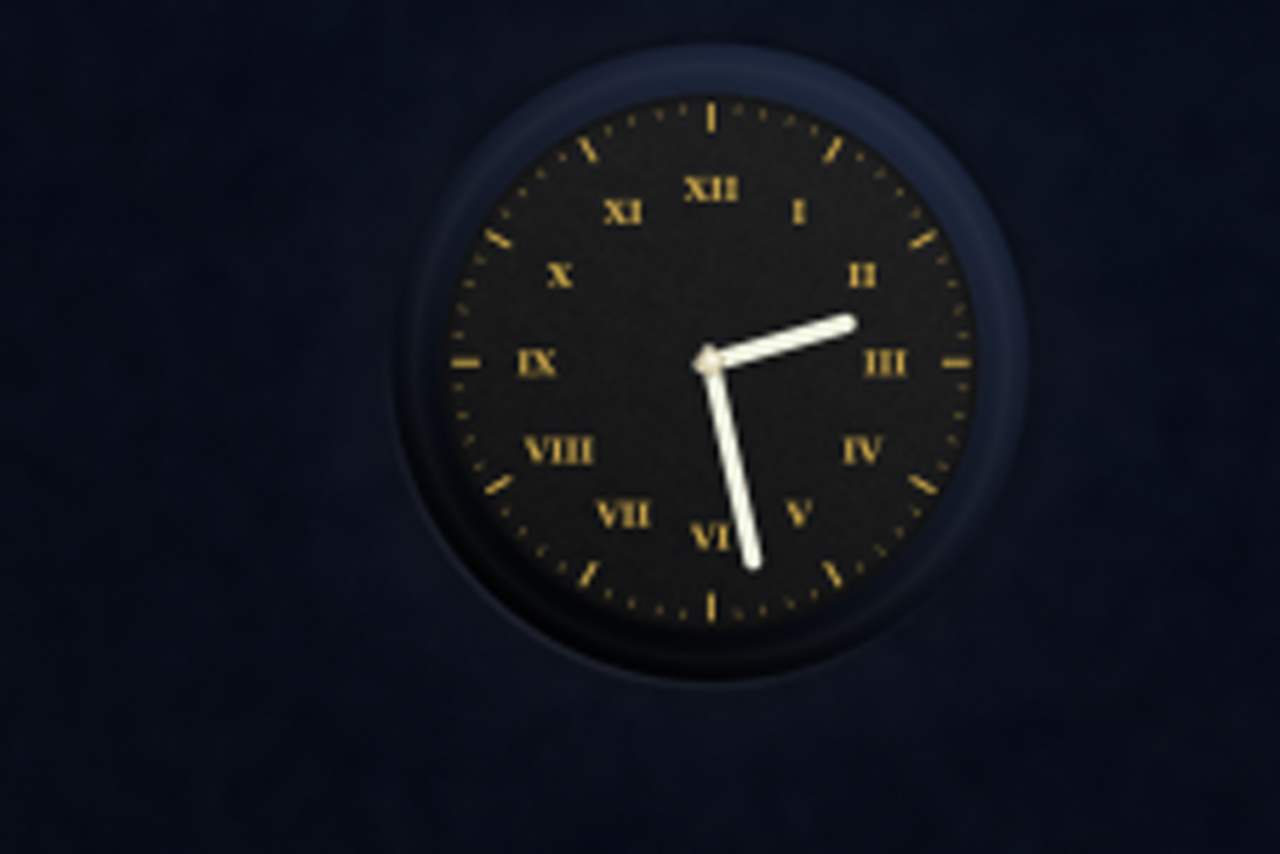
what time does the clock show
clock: 2:28
